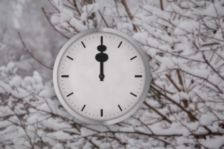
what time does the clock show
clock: 12:00
